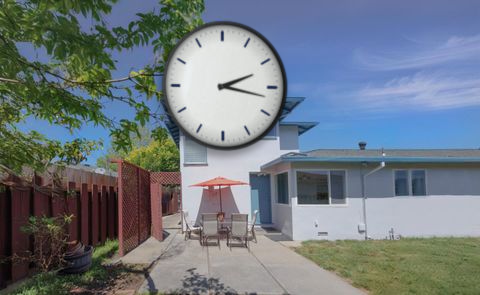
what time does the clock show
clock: 2:17
